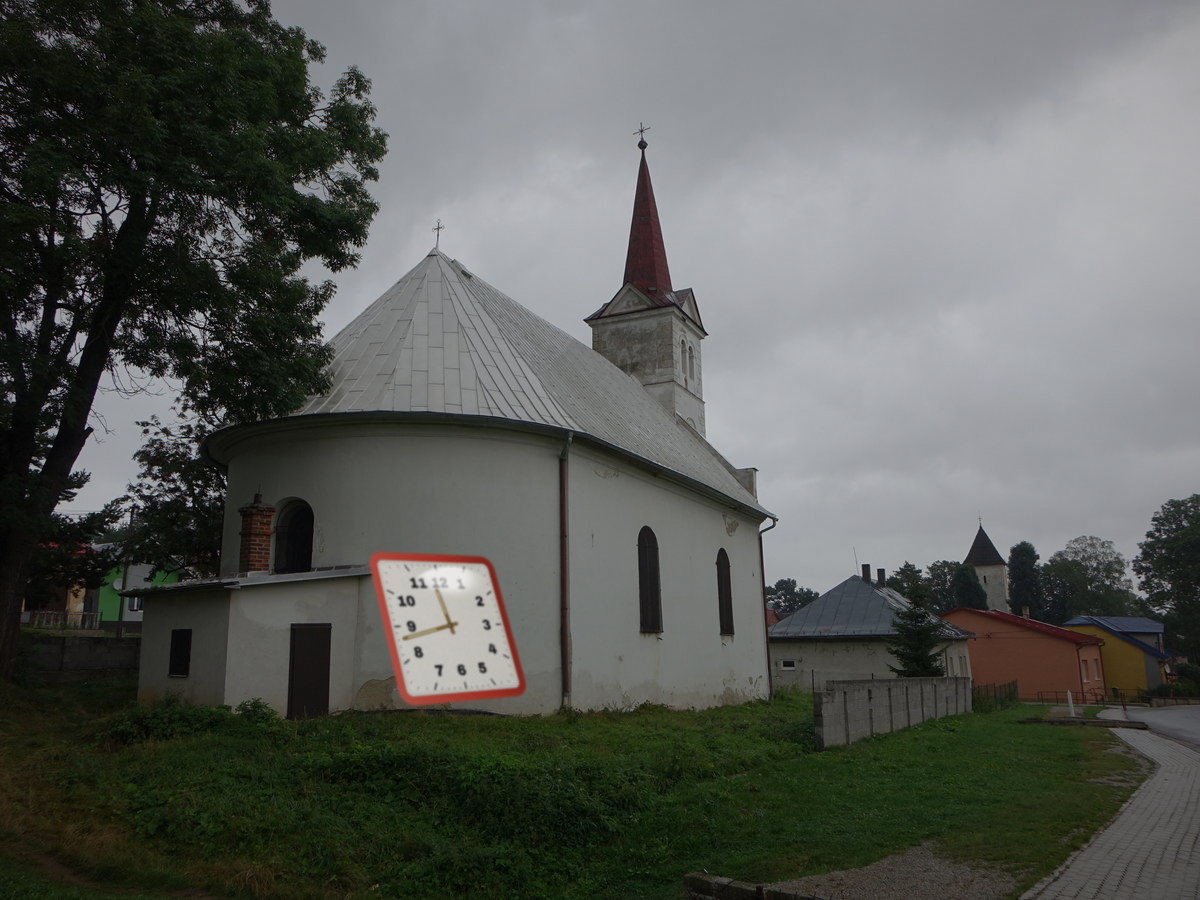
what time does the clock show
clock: 11:43
